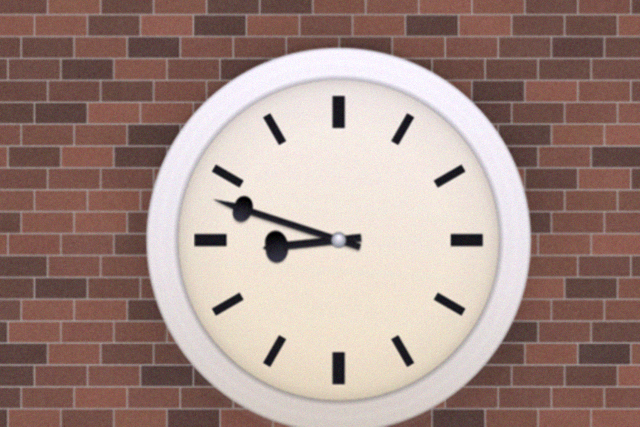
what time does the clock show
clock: 8:48
